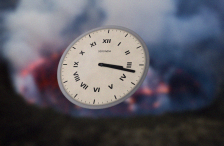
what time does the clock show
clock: 3:17
